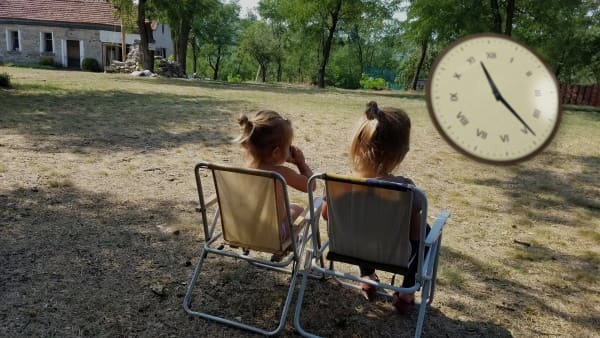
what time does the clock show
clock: 11:24
